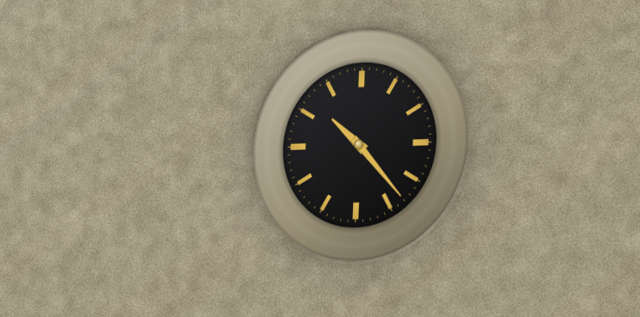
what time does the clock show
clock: 10:23
